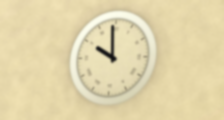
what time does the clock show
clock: 9:59
